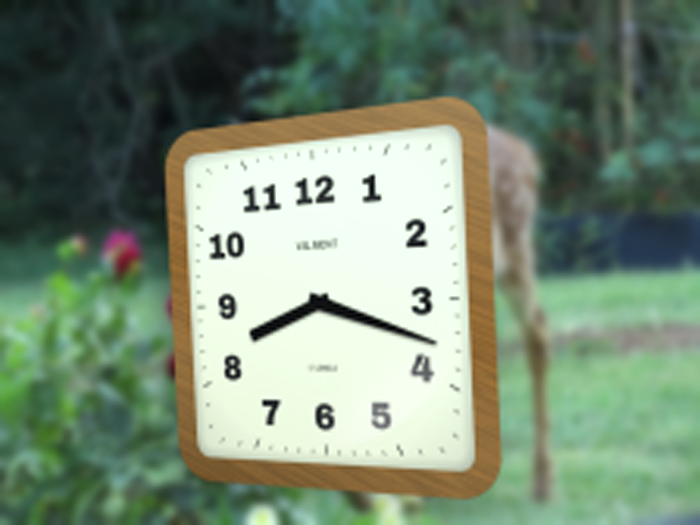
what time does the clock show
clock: 8:18
